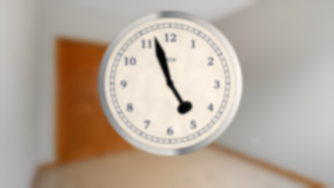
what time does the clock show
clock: 4:57
